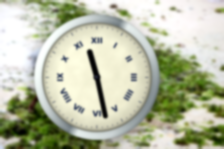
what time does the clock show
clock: 11:28
